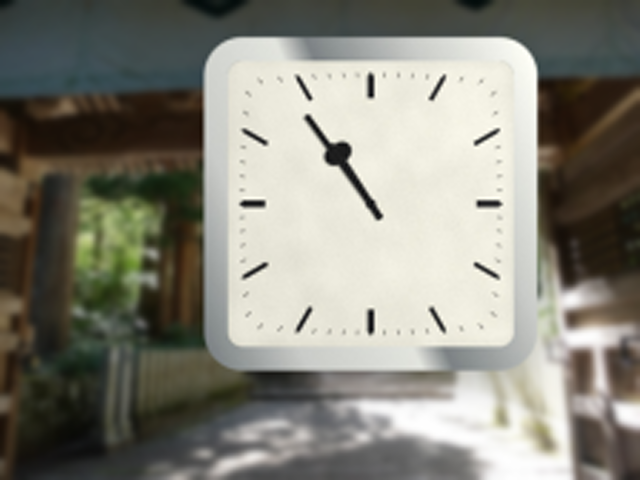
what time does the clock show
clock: 10:54
